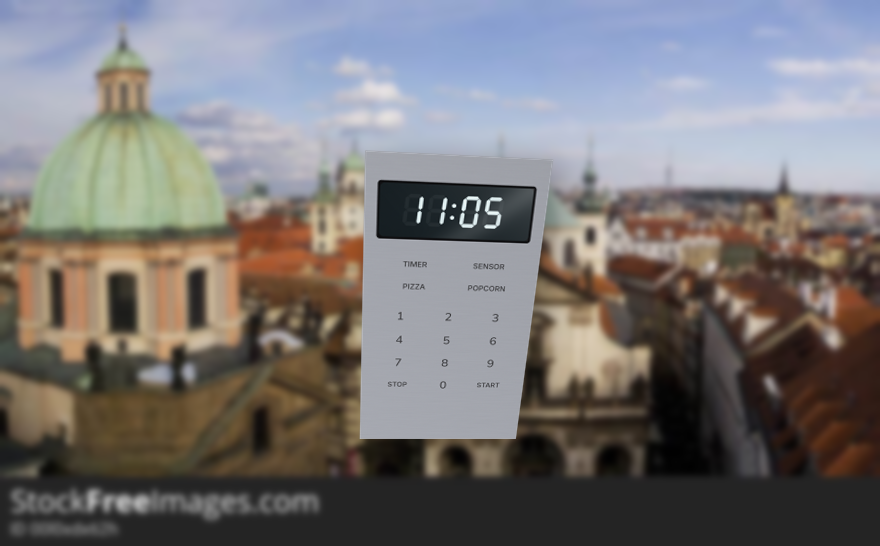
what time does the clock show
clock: 11:05
